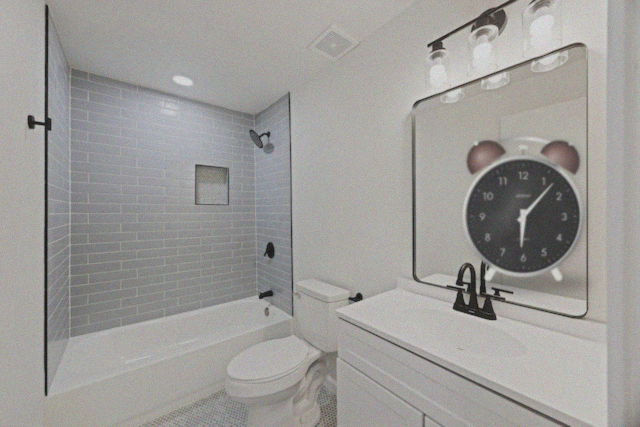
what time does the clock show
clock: 6:07
